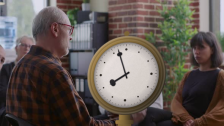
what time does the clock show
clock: 7:57
